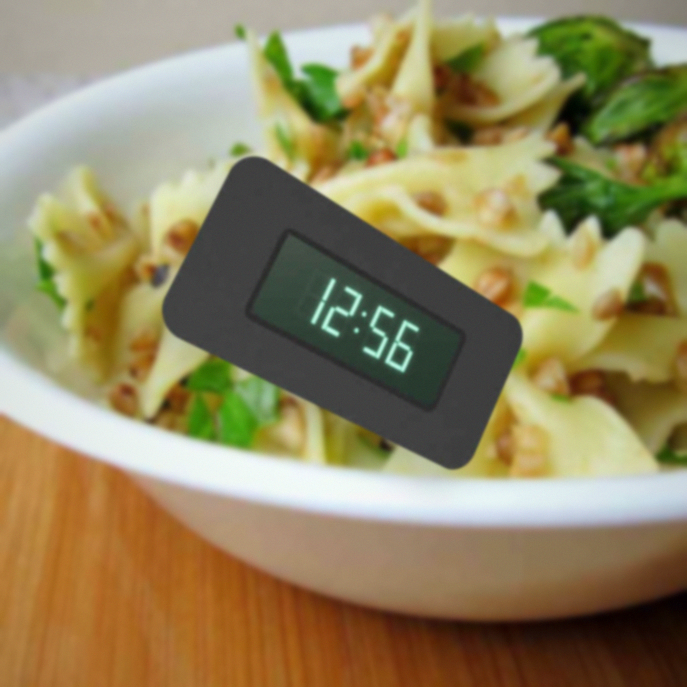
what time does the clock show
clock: 12:56
